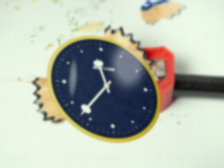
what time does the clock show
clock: 11:37
